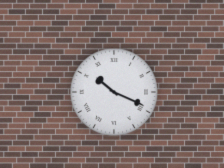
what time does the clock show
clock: 10:19
